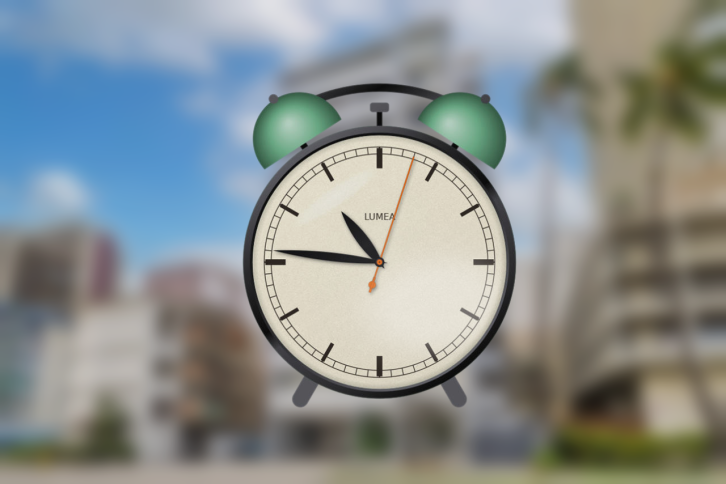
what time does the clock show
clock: 10:46:03
